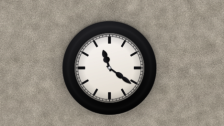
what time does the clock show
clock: 11:21
